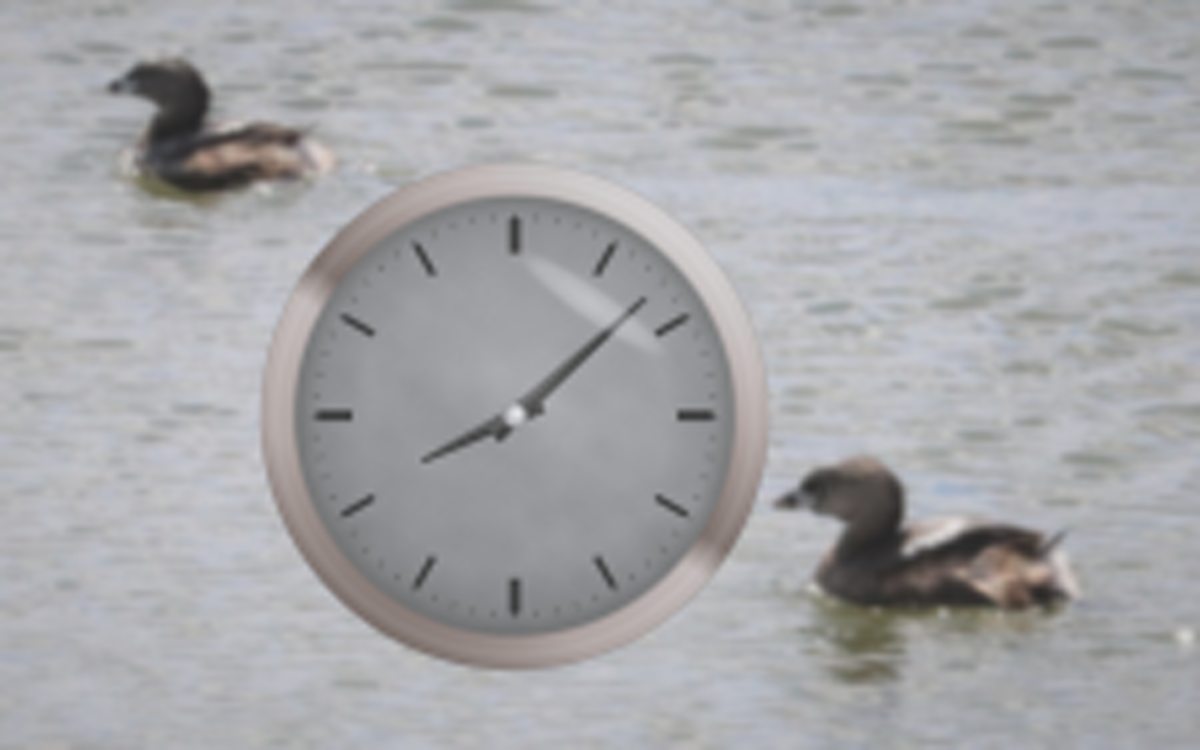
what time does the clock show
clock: 8:08
